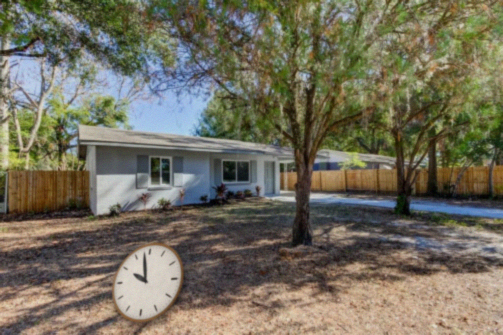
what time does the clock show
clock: 9:58
